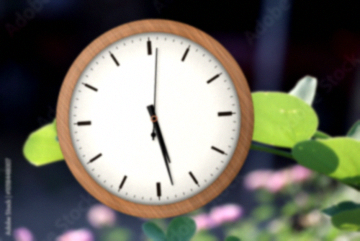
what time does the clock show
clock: 5:28:01
